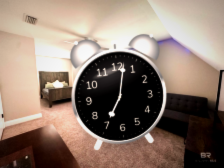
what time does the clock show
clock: 7:02
